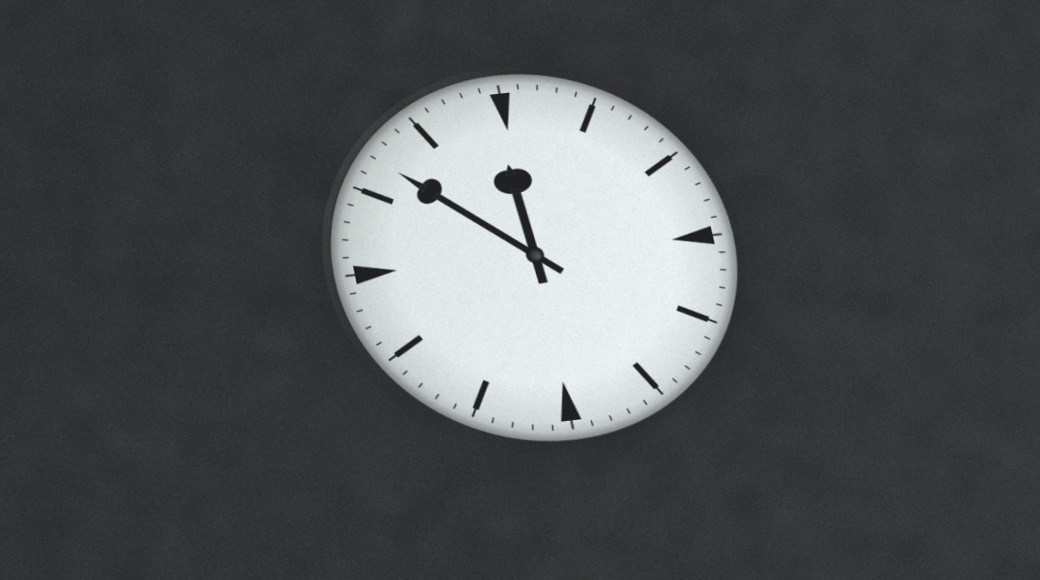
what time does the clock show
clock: 11:52
